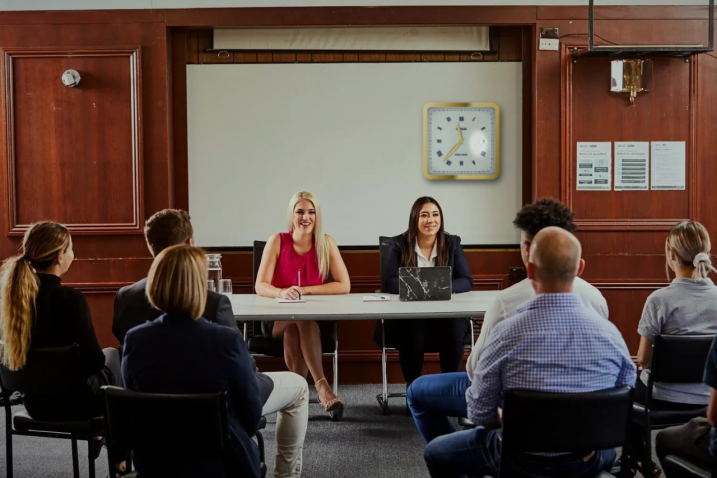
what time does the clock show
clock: 11:37
